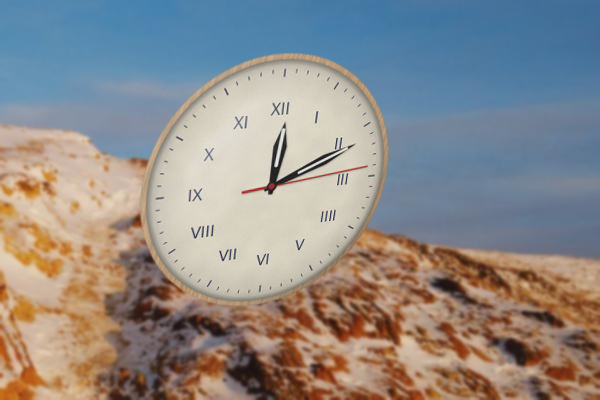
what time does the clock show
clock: 12:11:14
